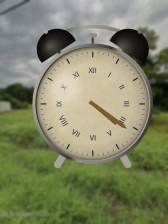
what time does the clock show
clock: 4:21
